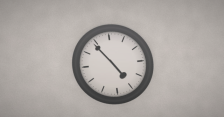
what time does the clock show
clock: 4:54
